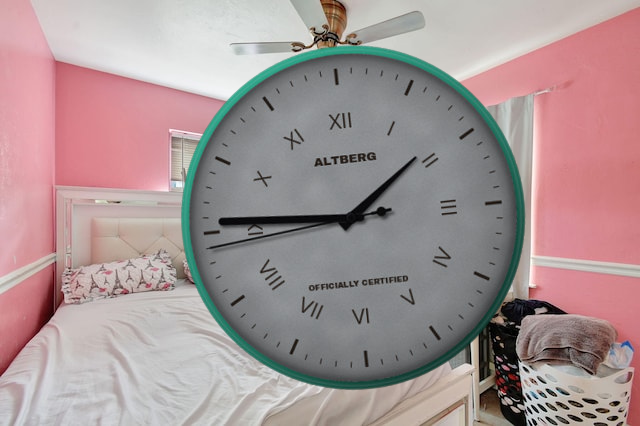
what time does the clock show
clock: 1:45:44
